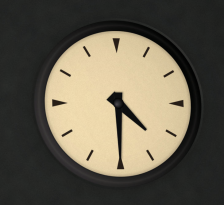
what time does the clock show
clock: 4:30
